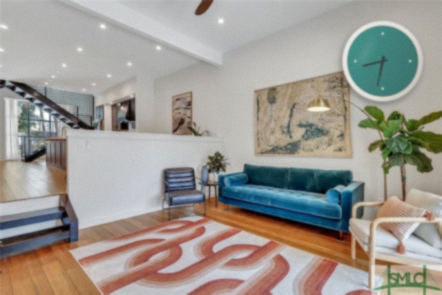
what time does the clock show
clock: 8:32
